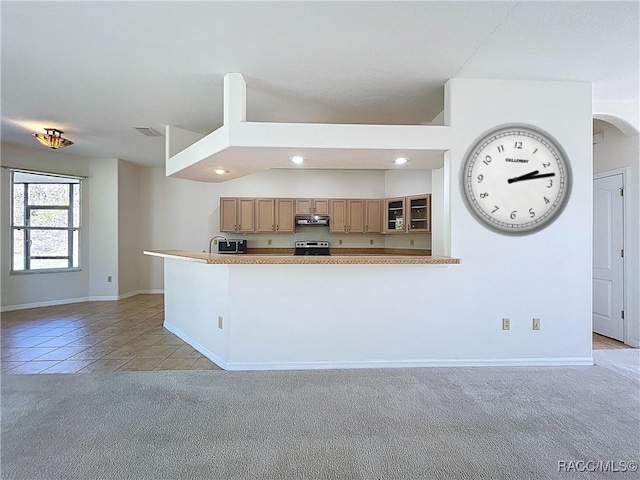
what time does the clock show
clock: 2:13
